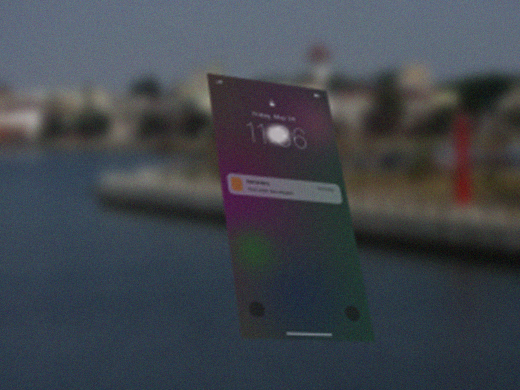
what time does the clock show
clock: 11:36
